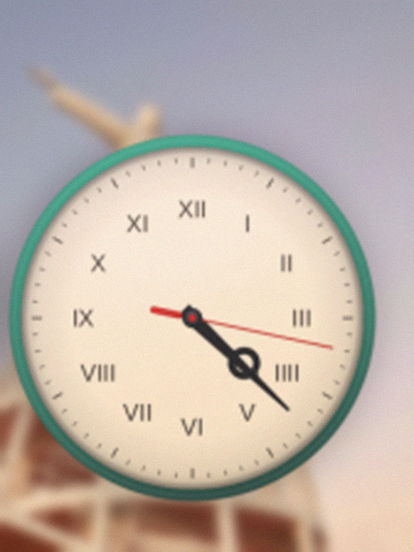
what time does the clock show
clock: 4:22:17
